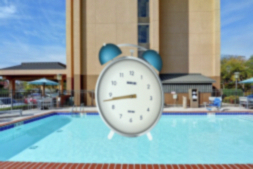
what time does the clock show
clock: 8:43
